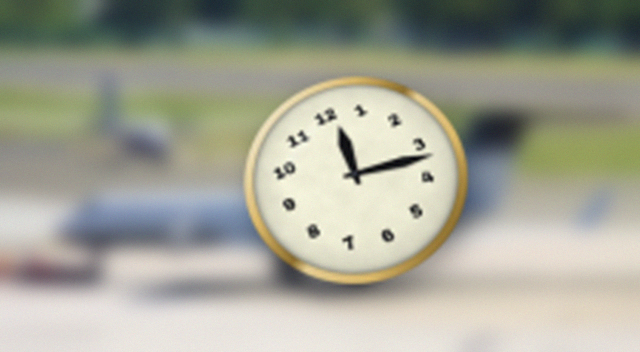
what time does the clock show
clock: 12:17
